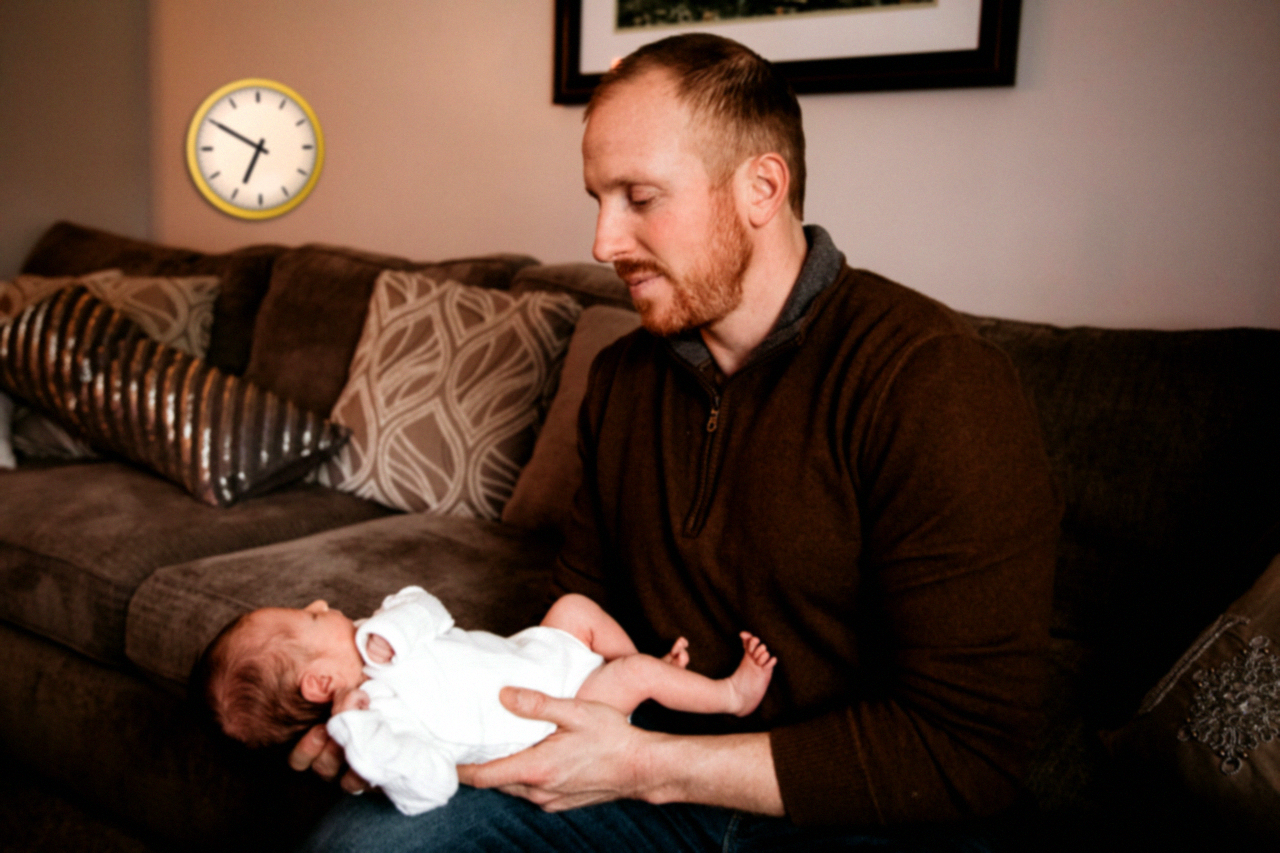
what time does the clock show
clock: 6:50
